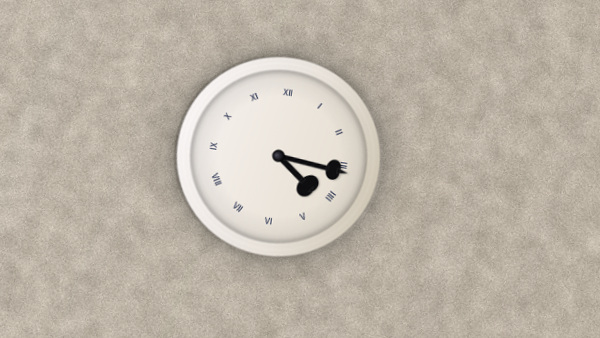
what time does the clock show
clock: 4:16
